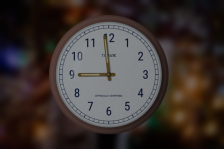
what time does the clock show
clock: 8:59
